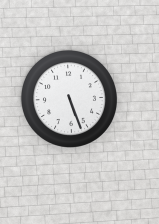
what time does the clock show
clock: 5:27
